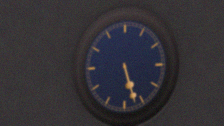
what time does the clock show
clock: 5:27
